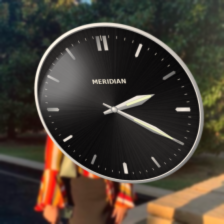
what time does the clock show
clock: 2:20
